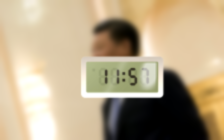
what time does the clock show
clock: 11:57
